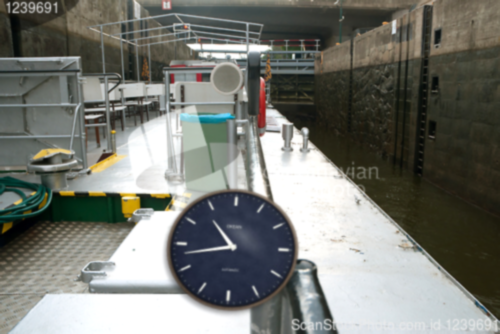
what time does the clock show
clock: 10:43
